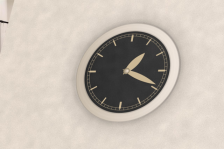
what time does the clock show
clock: 1:19
